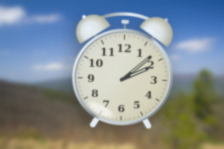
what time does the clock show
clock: 2:08
